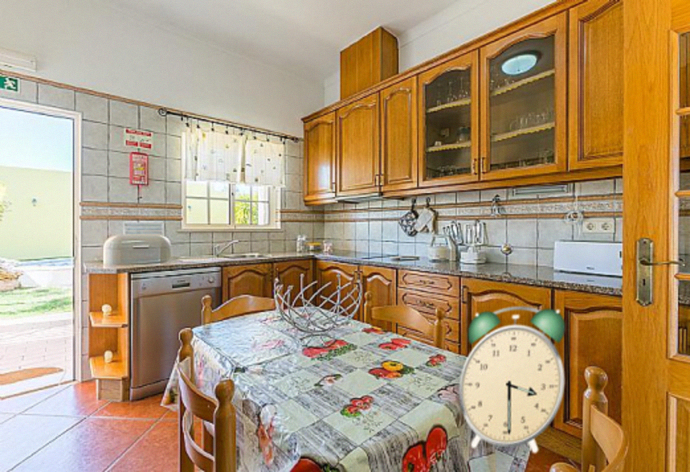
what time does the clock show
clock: 3:29
